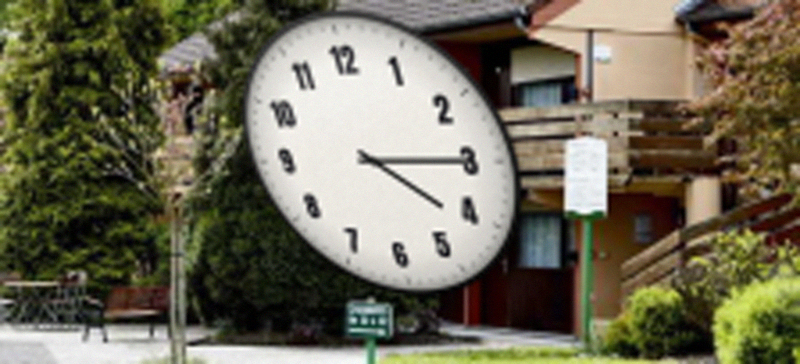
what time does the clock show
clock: 4:15
